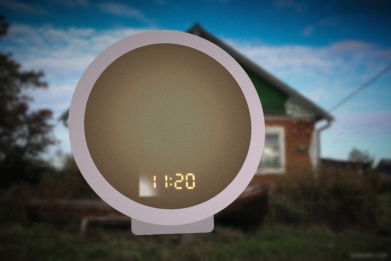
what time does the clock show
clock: 11:20
